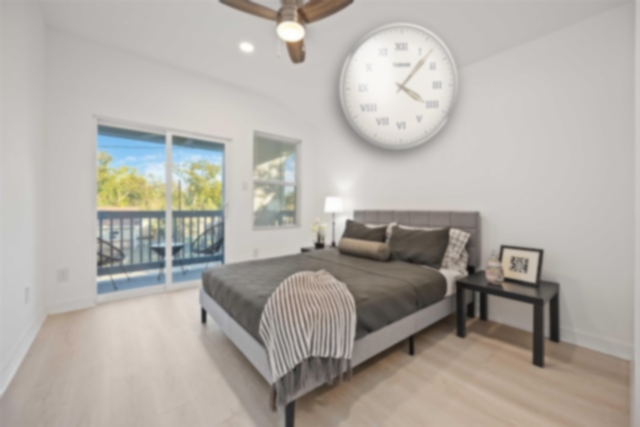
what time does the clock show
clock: 4:07
